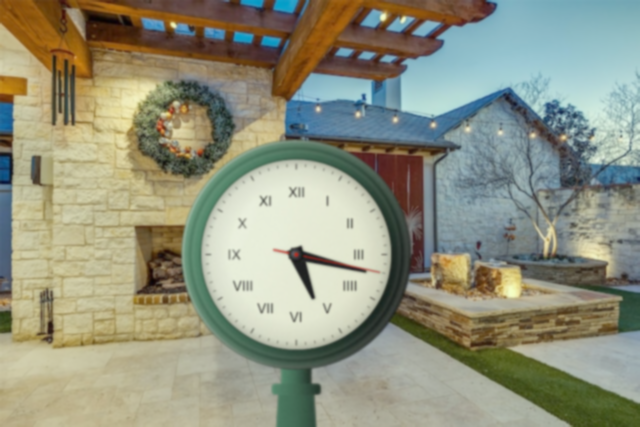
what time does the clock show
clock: 5:17:17
